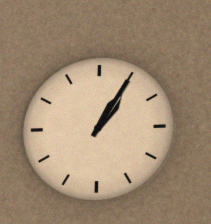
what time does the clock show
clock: 1:05
